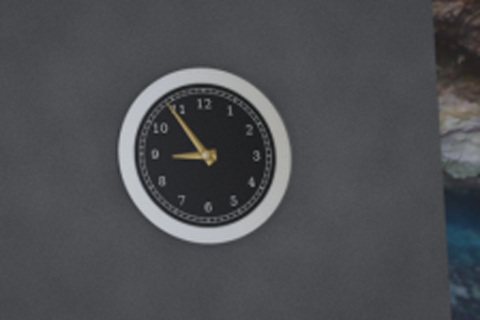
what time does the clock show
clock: 8:54
